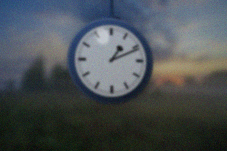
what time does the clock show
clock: 1:11
